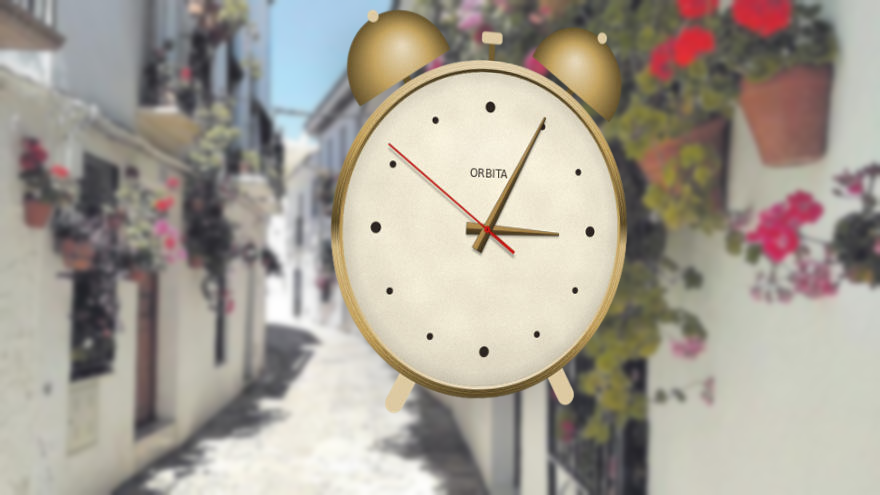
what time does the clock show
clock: 3:04:51
